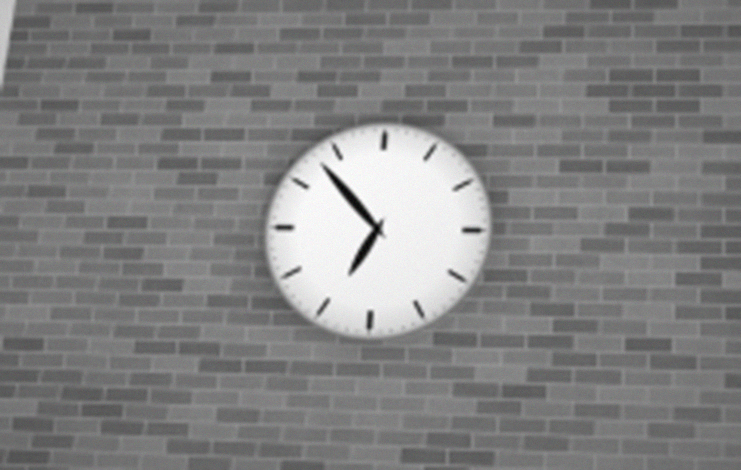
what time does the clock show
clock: 6:53
